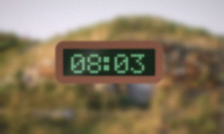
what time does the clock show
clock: 8:03
